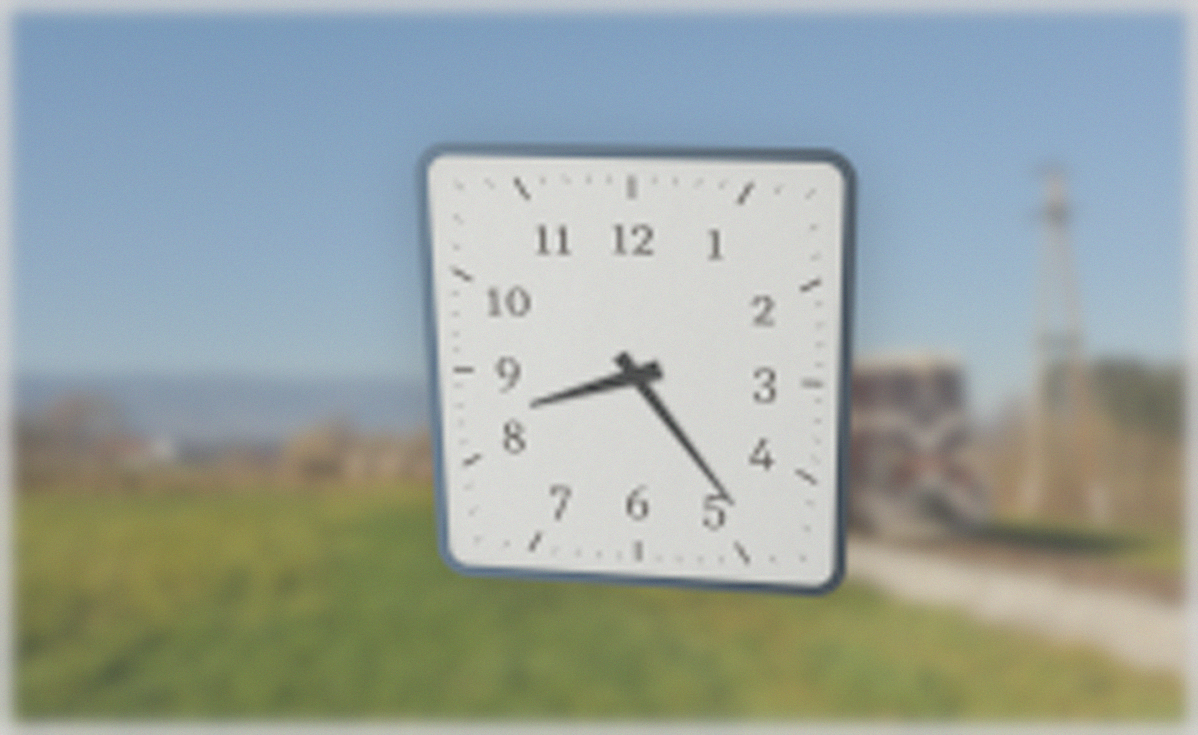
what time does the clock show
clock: 8:24
